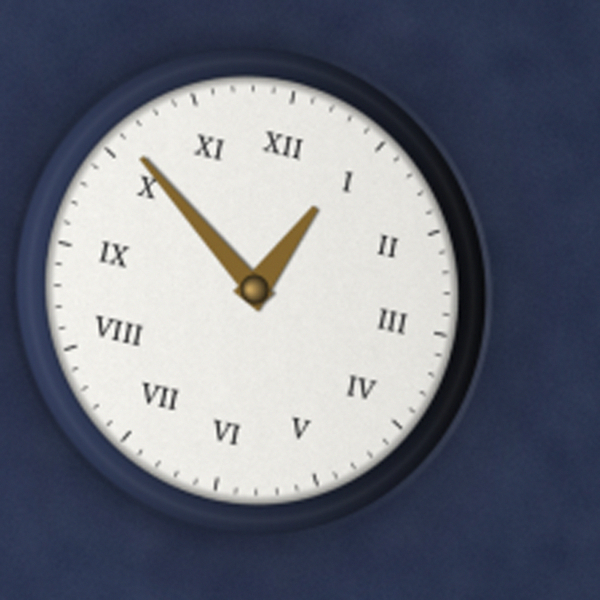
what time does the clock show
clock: 12:51
